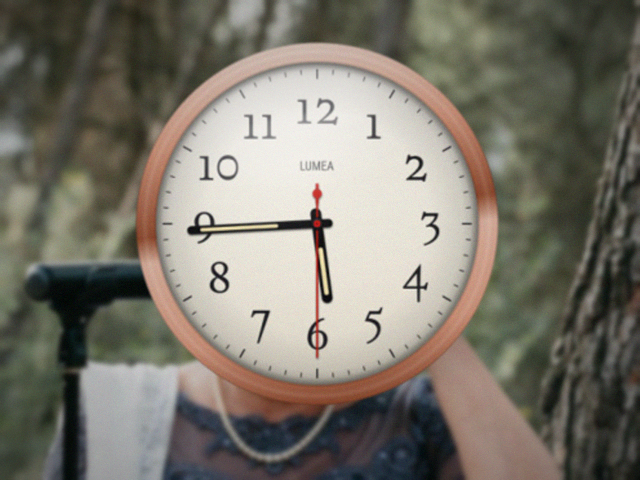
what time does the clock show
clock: 5:44:30
